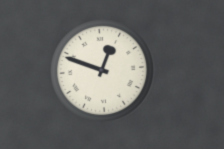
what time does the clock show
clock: 12:49
